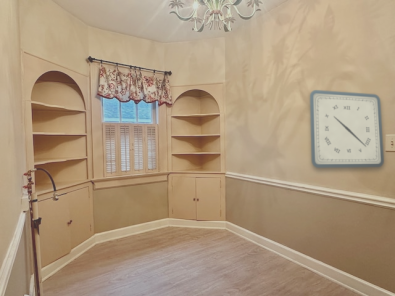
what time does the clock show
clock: 10:22
